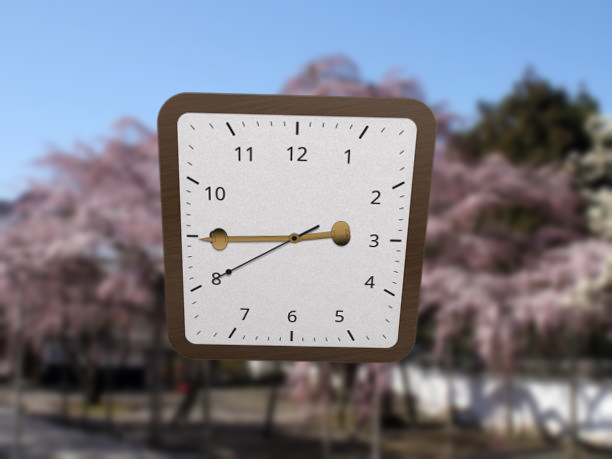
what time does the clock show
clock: 2:44:40
